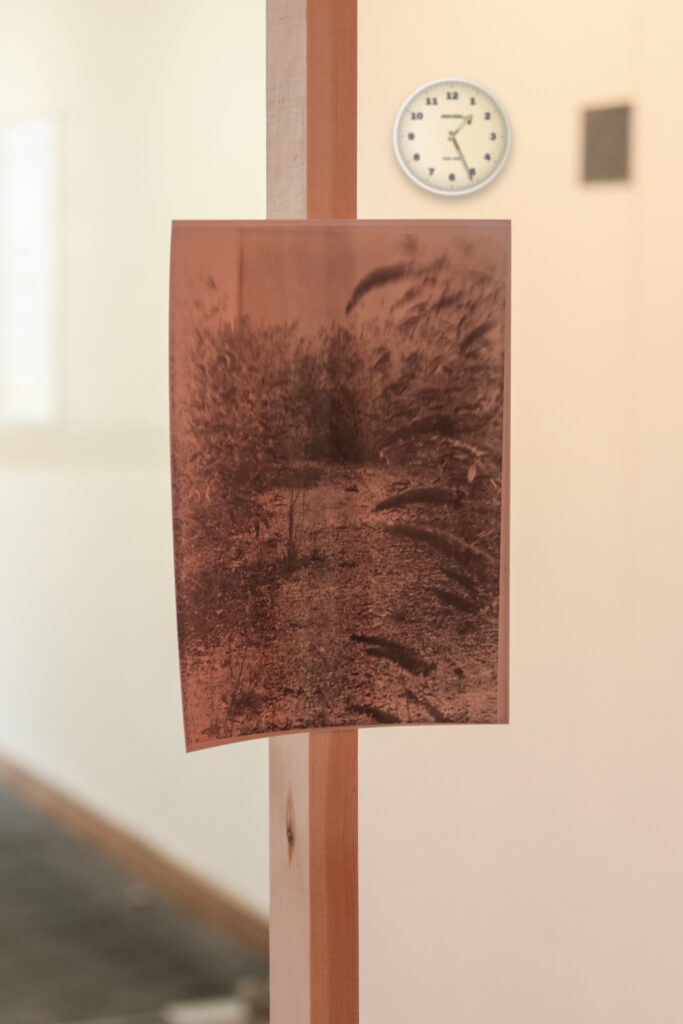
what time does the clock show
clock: 1:26
